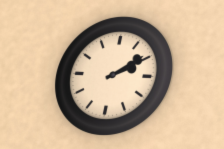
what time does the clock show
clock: 2:09
